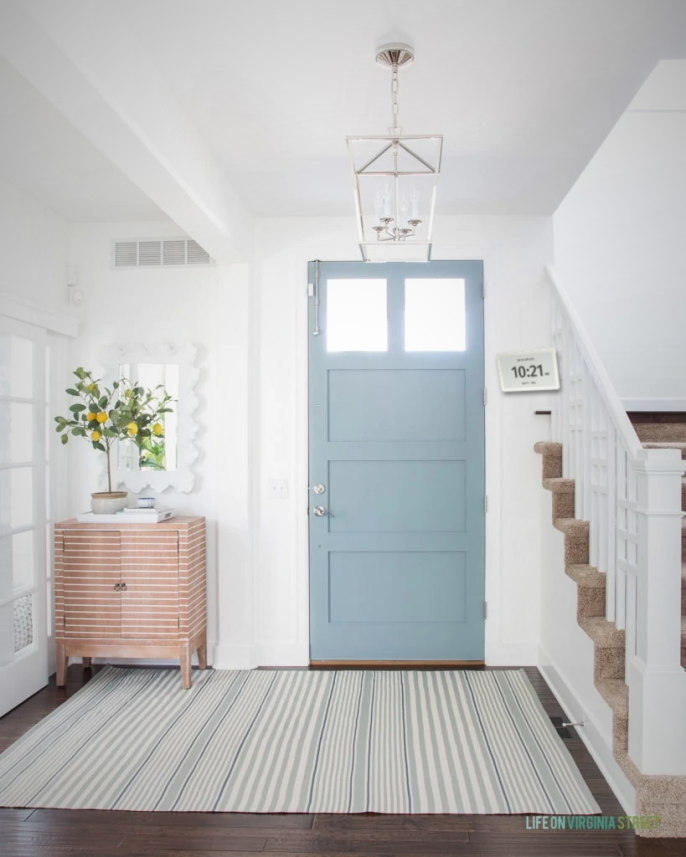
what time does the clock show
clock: 10:21
